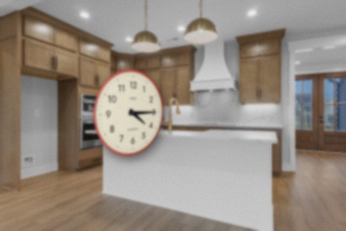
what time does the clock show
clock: 4:15
